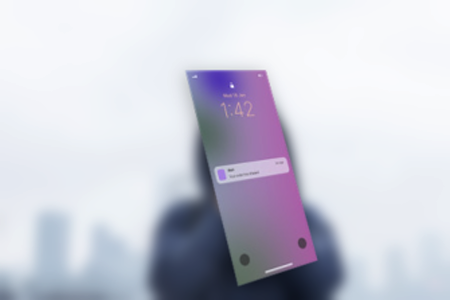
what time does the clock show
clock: 1:42
